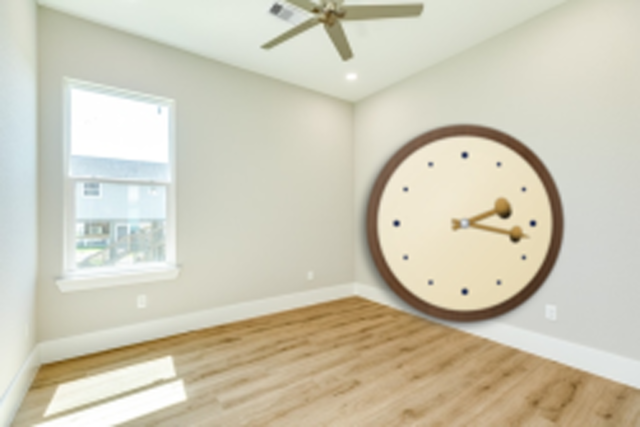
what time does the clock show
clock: 2:17
